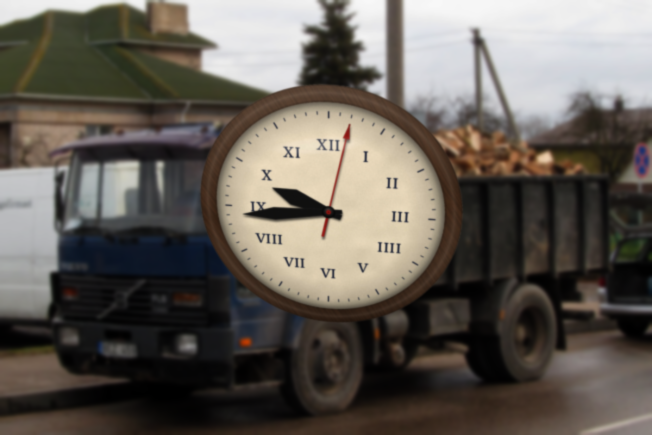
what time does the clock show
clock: 9:44:02
